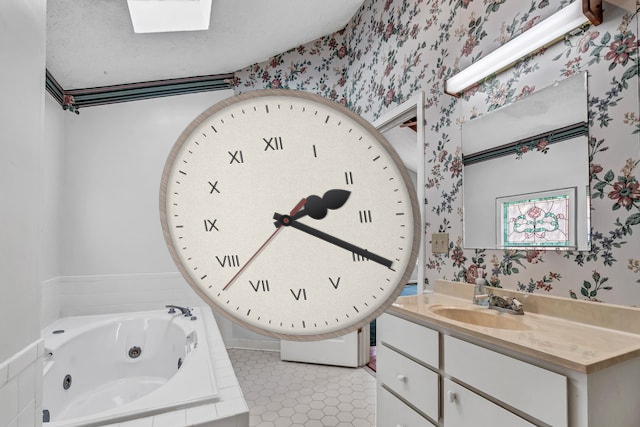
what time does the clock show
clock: 2:19:38
